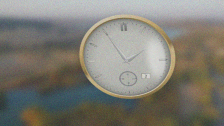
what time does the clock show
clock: 1:55
